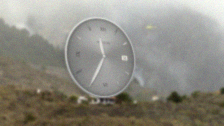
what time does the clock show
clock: 11:35
